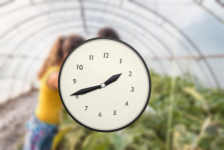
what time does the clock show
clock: 1:41
